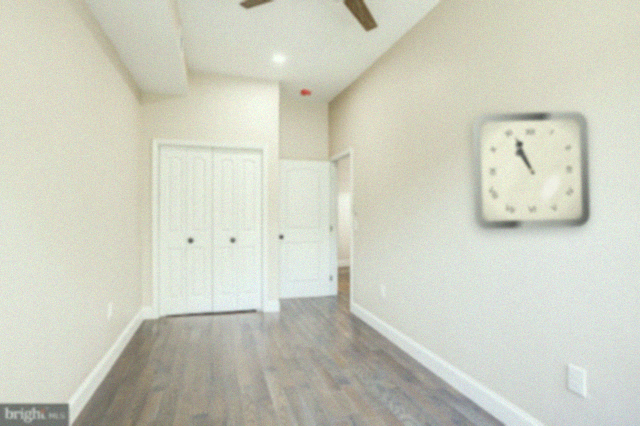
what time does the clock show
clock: 10:56
